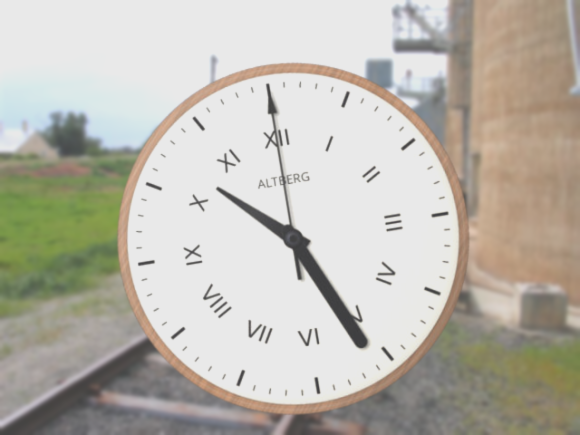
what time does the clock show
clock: 10:26:00
